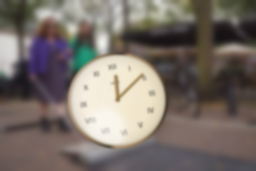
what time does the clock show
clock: 12:09
